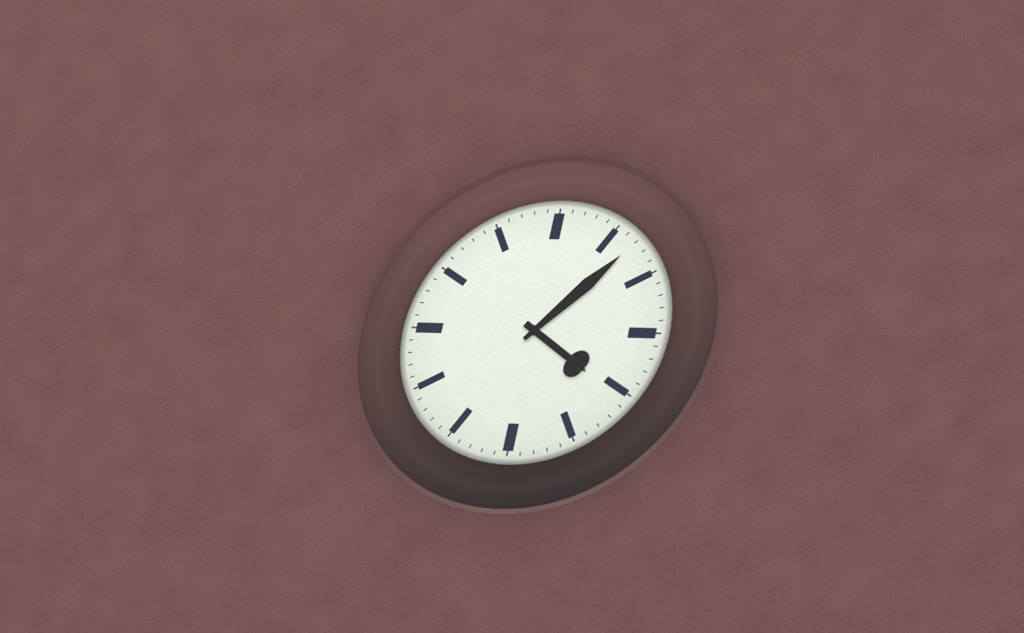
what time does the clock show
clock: 4:07
